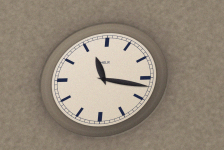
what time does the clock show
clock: 11:17
